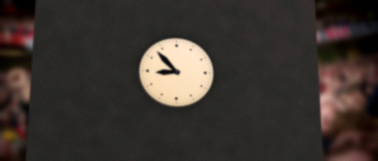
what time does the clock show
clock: 8:53
